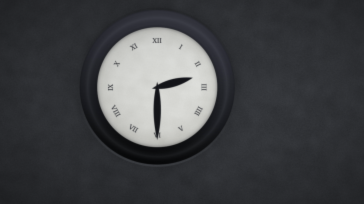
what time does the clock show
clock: 2:30
